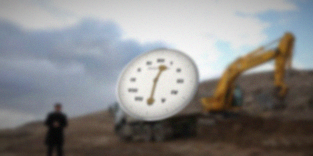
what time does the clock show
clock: 12:30
